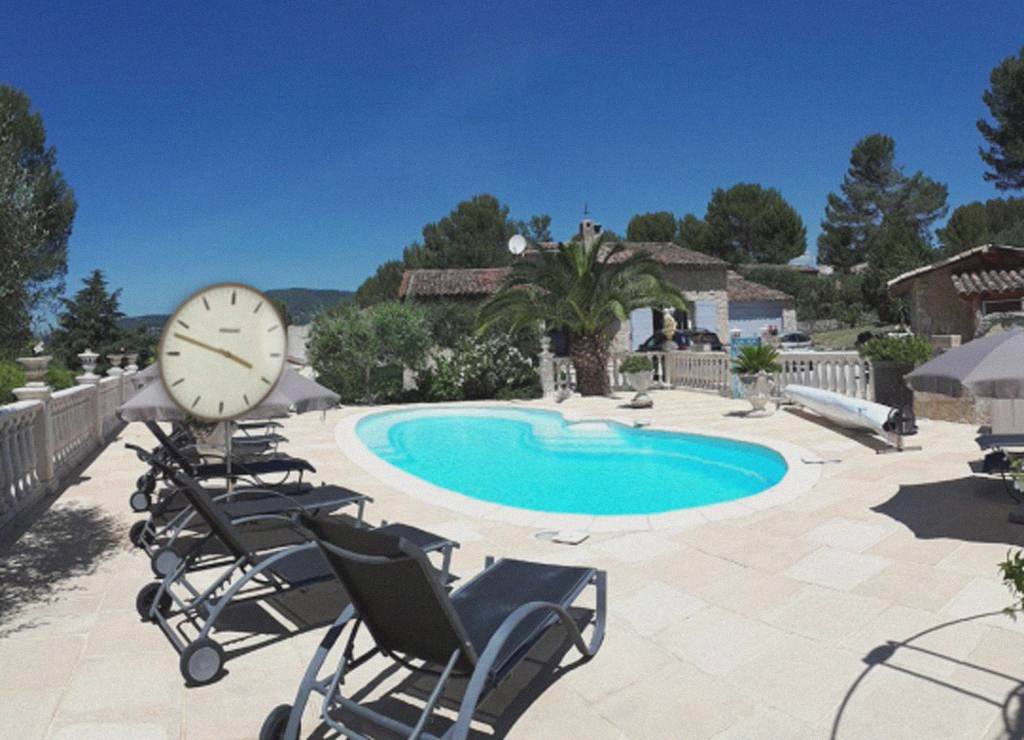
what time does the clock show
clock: 3:48
